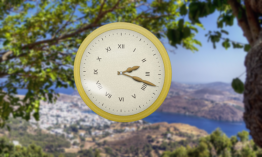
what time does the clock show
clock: 2:18
